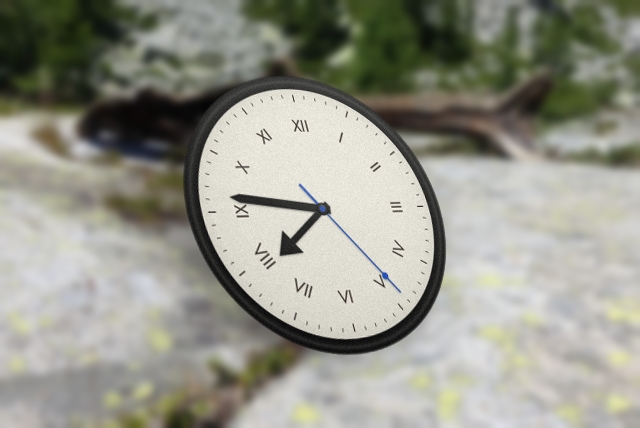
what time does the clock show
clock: 7:46:24
